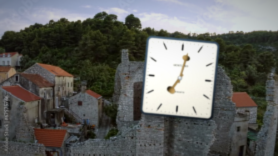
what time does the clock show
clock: 7:02
